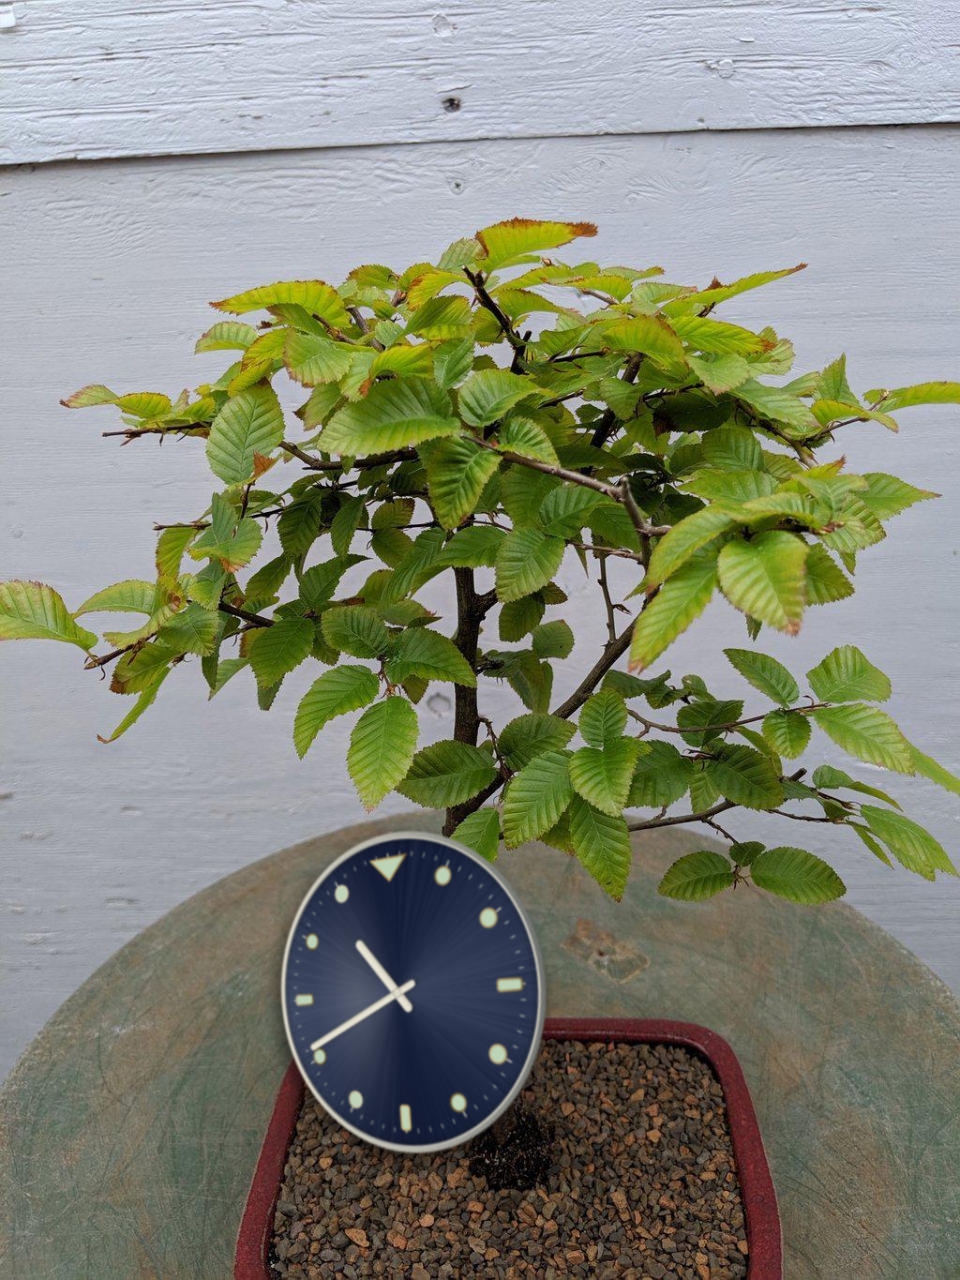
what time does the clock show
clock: 10:41
